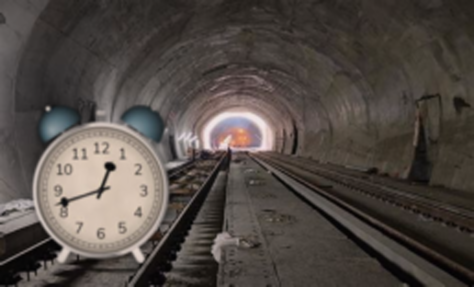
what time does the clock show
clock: 12:42
